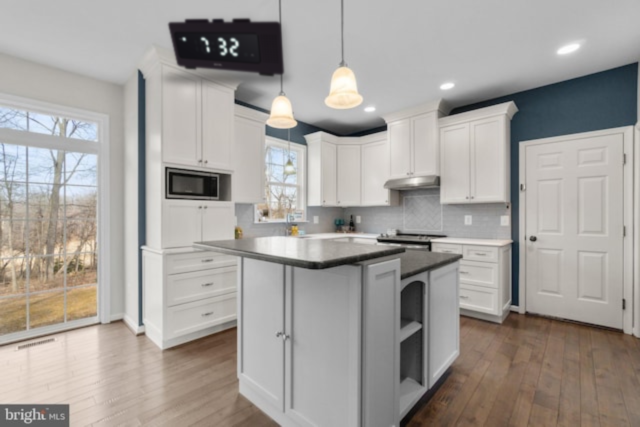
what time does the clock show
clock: 7:32
